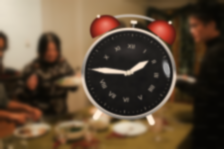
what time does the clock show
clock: 1:45
